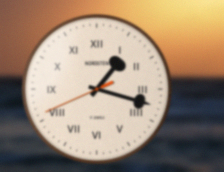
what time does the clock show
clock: 1:17:41
